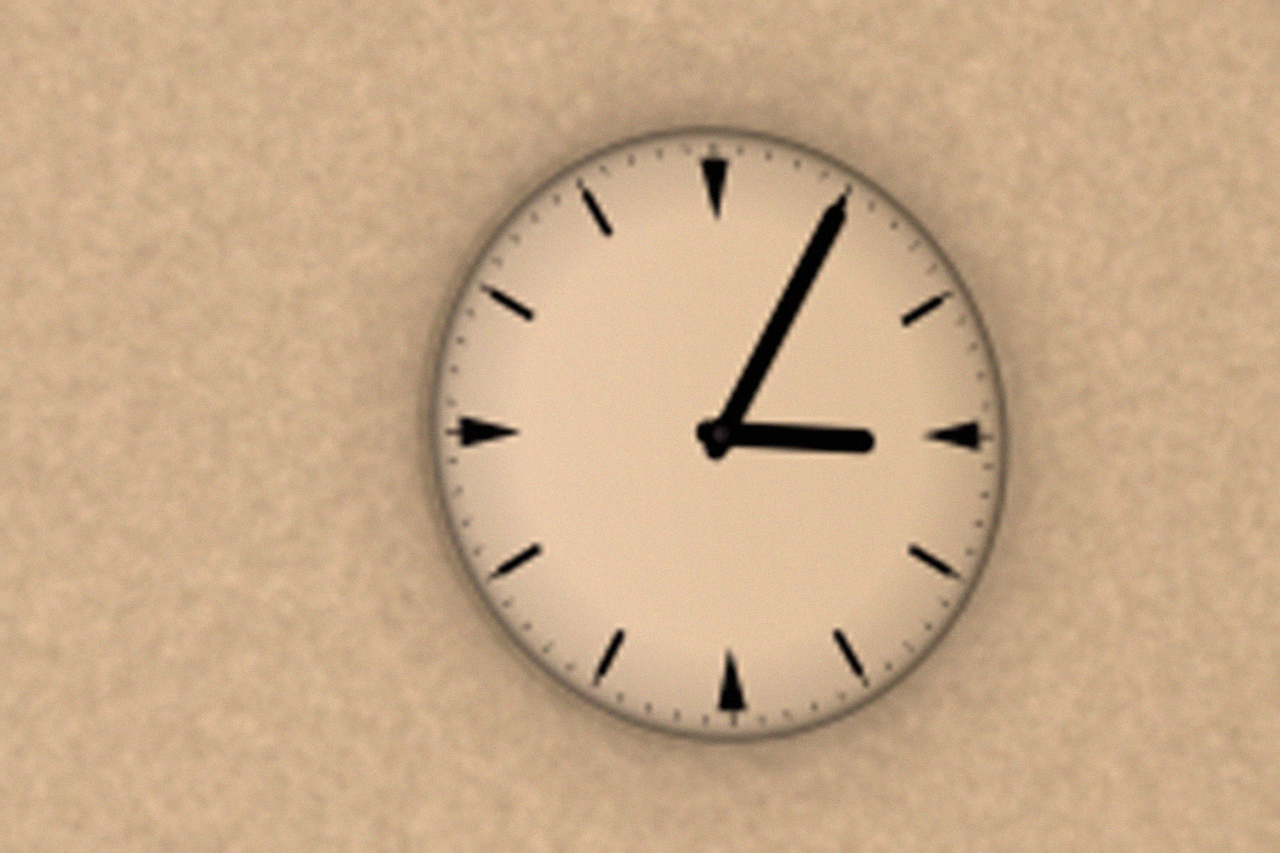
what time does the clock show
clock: 3:05
